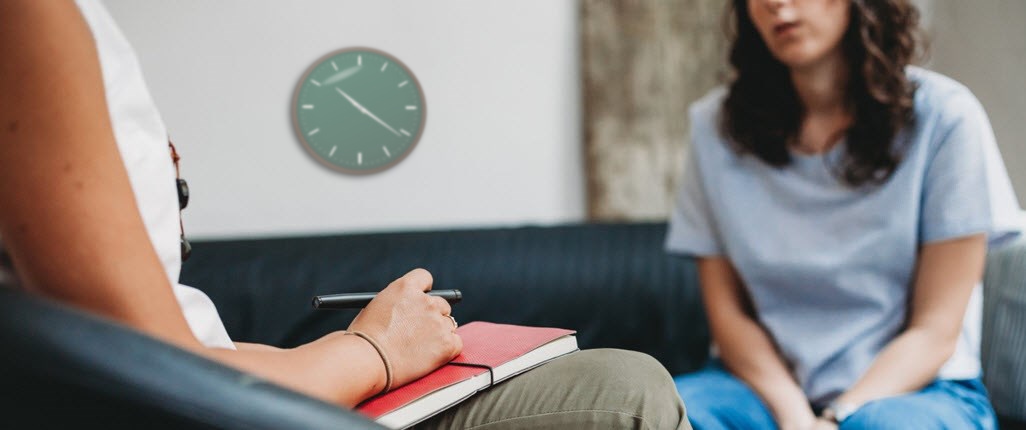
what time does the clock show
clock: 10:21
